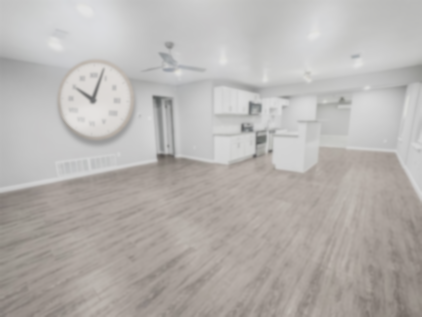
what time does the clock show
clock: 10:03
